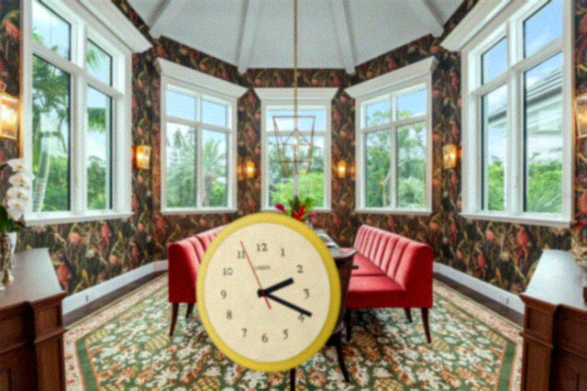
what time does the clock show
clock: 2:18:56
